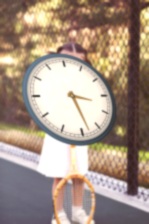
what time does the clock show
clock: 3:28
